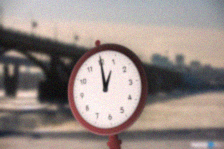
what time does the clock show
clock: 1:00
